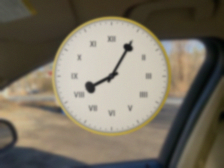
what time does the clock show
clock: 8:05
